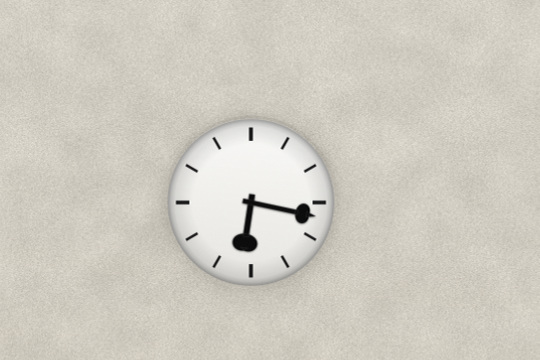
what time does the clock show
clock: 6:17
